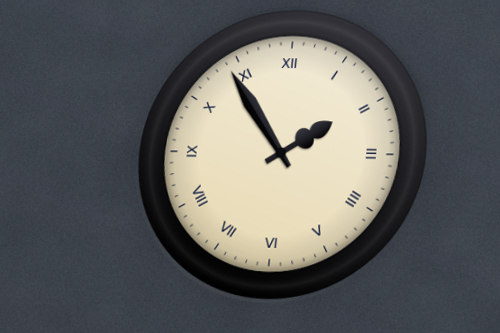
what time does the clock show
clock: 1:54
